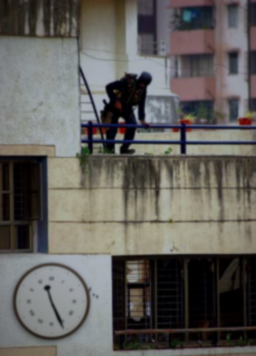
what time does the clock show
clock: 11:26
